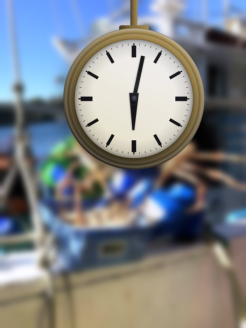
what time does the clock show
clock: 6:02
